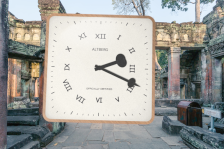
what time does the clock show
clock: 2:19
